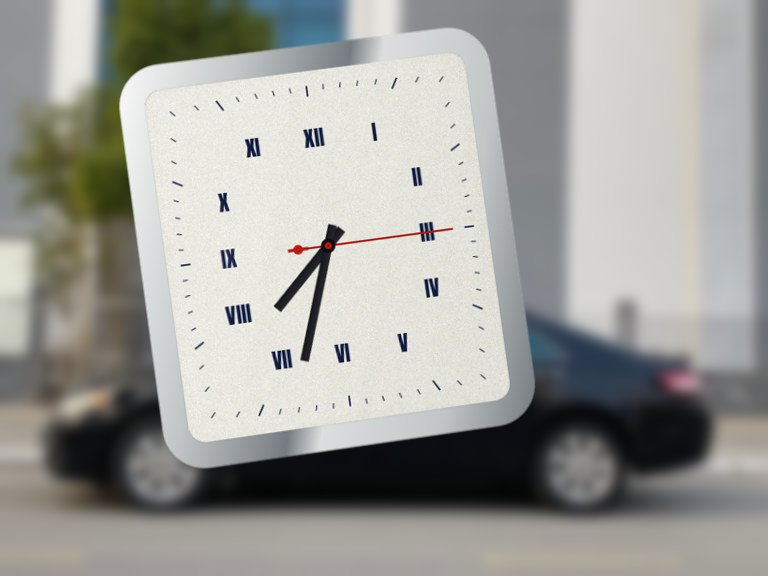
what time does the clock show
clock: 7:33:15
